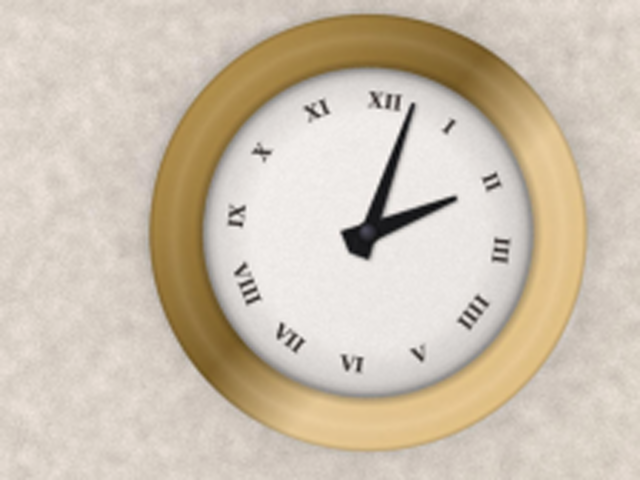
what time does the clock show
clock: 2:02
